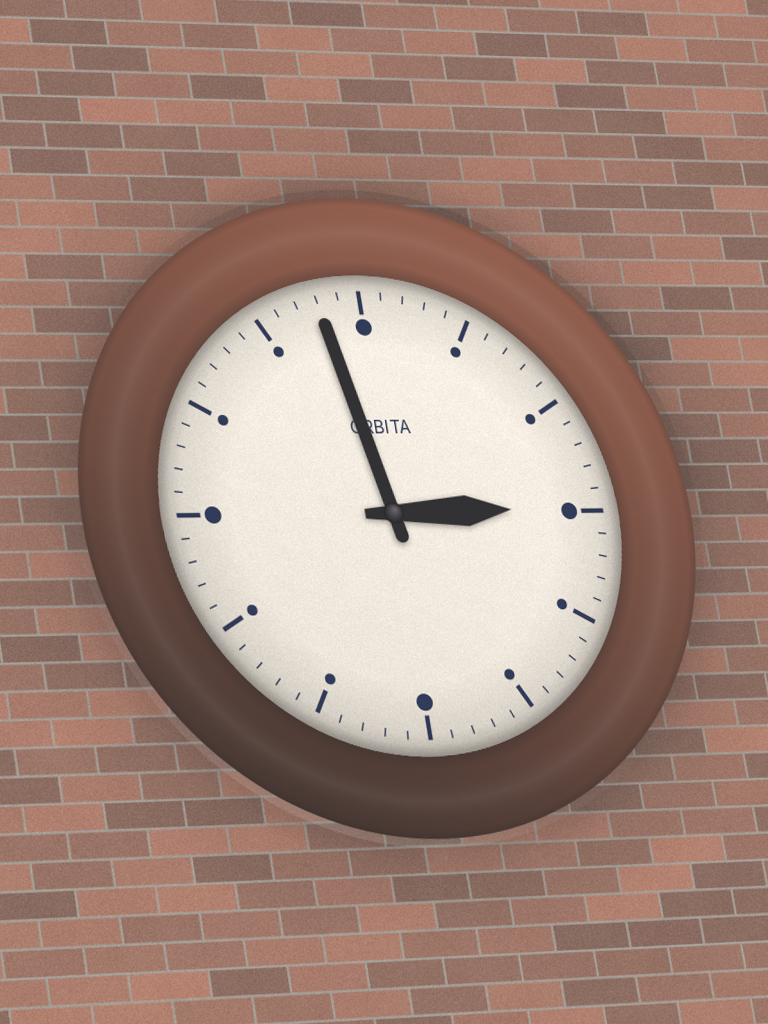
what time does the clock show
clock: 2:58
